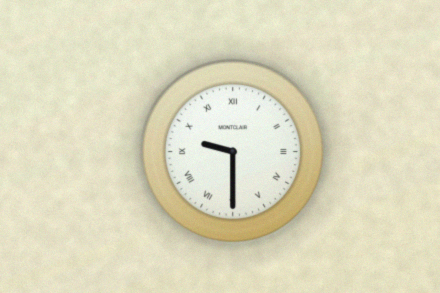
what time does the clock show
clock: 9:30
